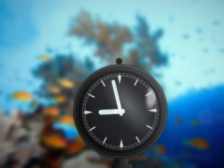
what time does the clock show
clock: 8:58
